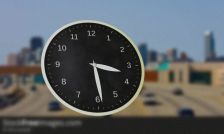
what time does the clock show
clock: 3:29
